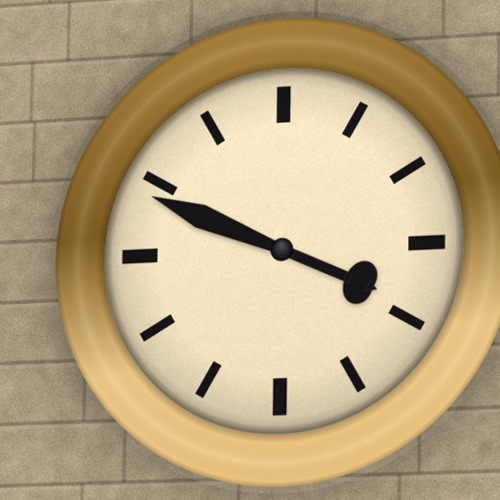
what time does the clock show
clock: 3:49
